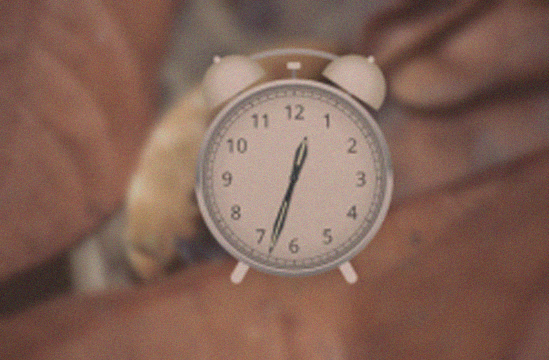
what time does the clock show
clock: 12:33
